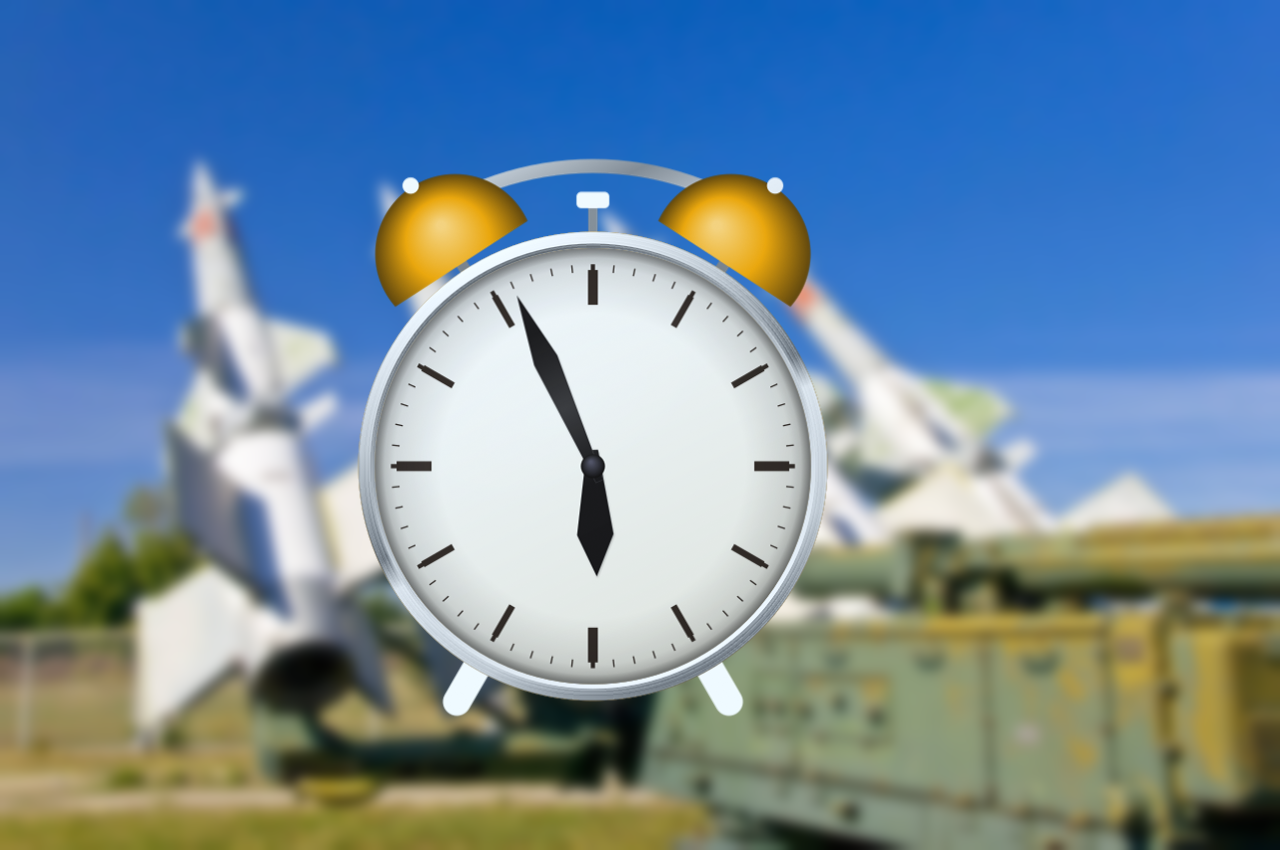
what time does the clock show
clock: 5:56
